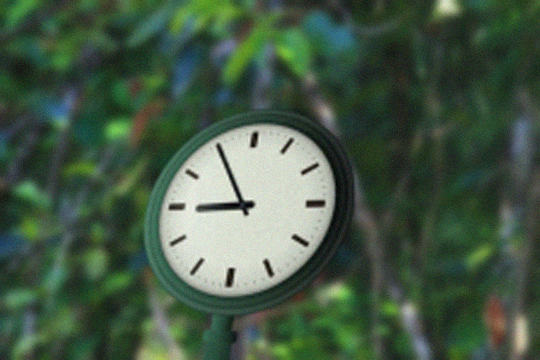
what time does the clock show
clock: 8:55
